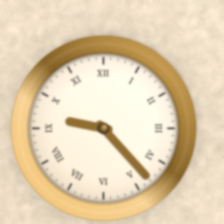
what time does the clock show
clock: 9:23
